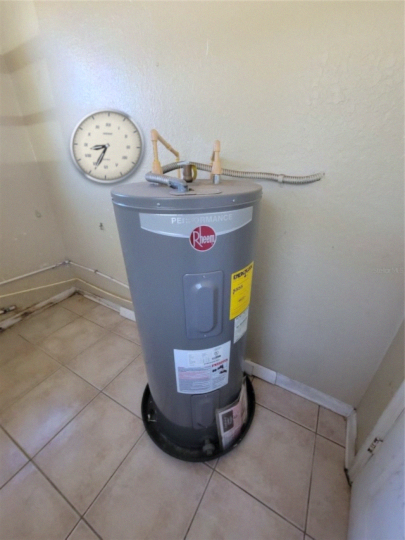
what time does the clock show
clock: 8:34
